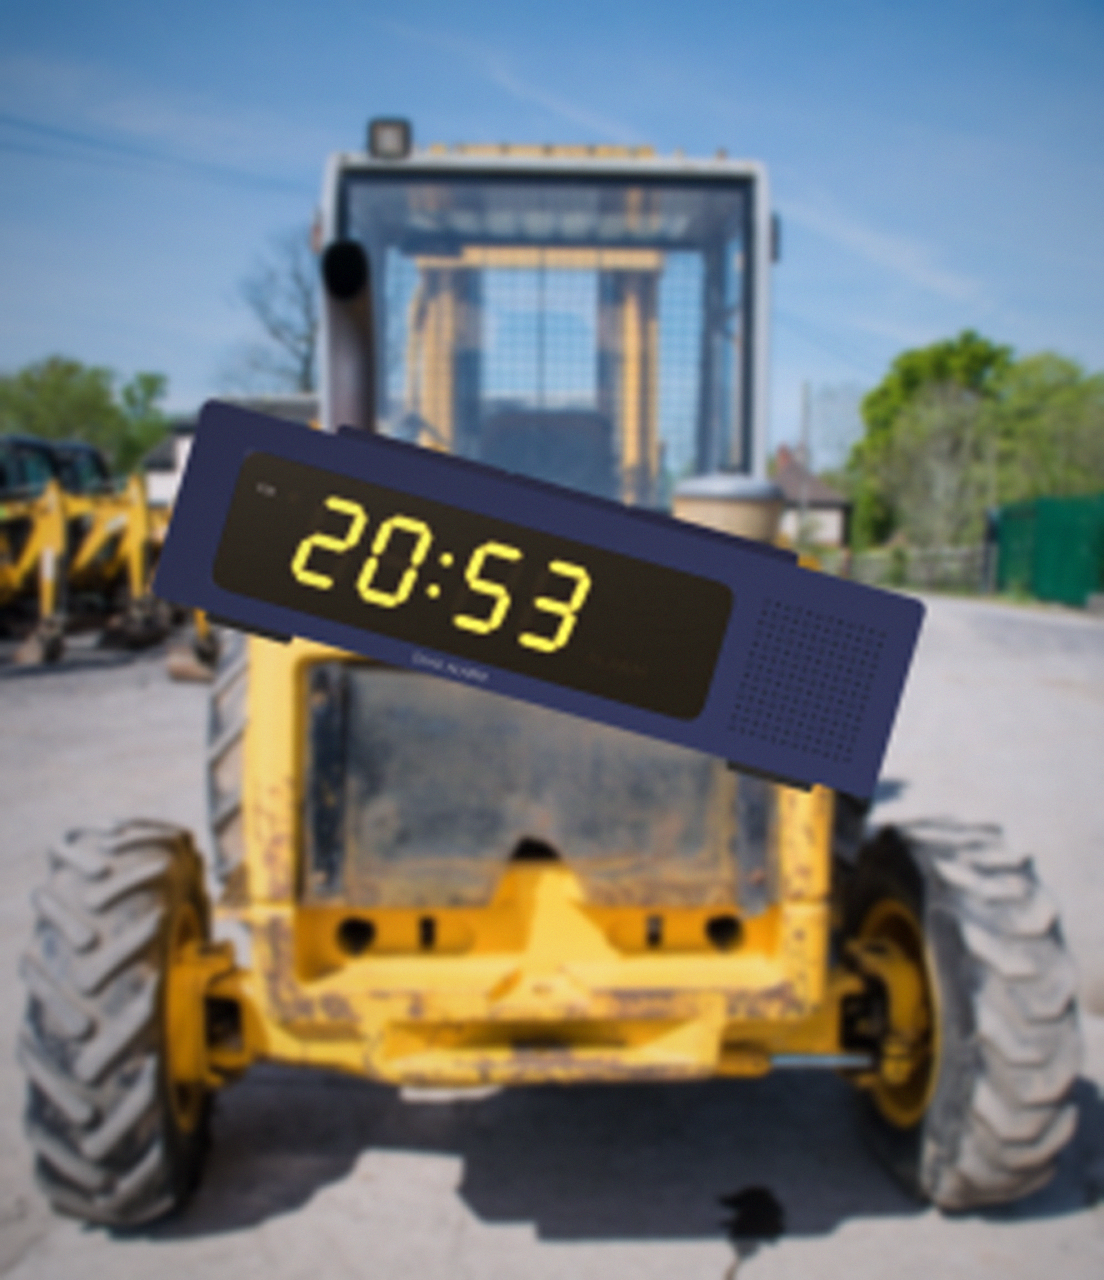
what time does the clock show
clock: 20:53
